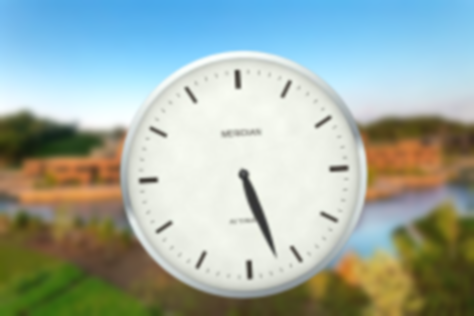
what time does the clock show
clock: 5:27
